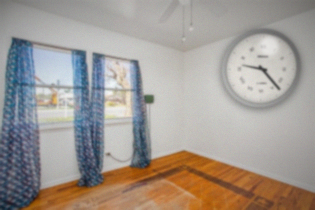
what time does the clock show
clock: 9:23
